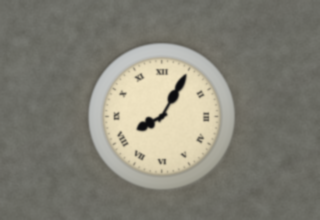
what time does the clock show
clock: 8:05
